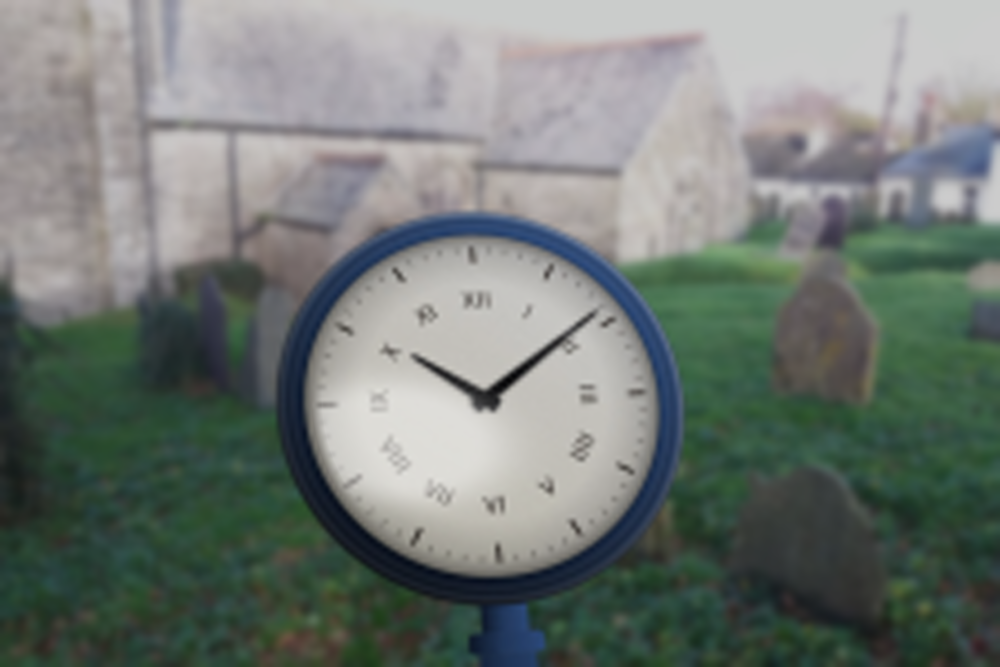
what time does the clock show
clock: 10:09
